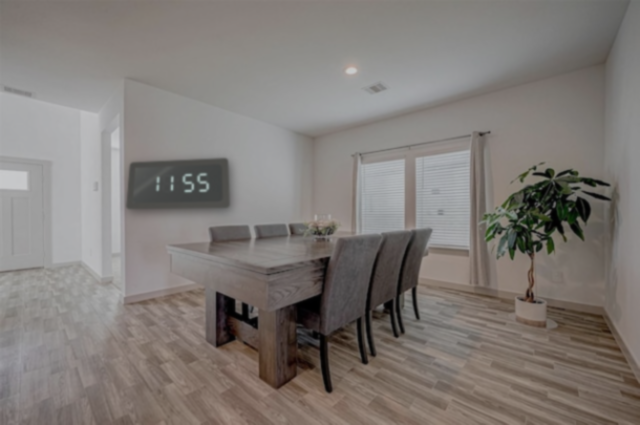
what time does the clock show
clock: 11:55
